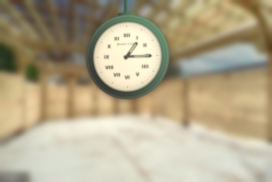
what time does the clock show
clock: 1:15
